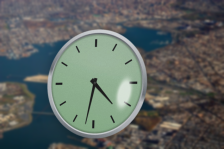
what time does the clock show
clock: 4:32
